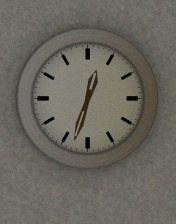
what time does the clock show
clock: 12:33
